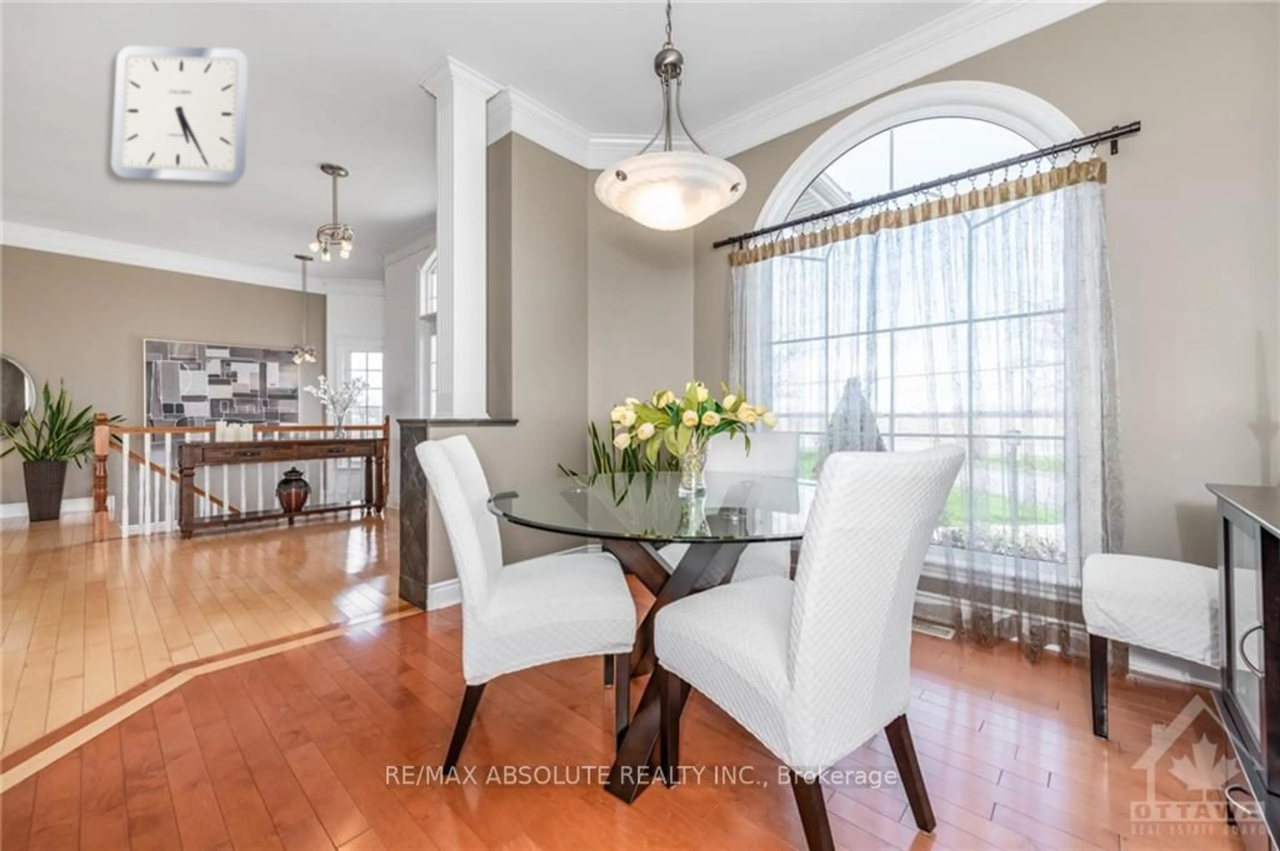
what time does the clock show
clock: 5:25
